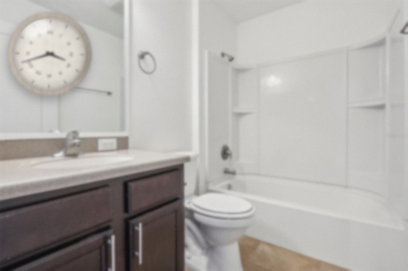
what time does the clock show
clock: 3:42
